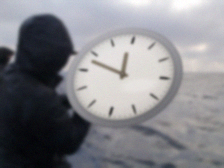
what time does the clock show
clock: 11:48
